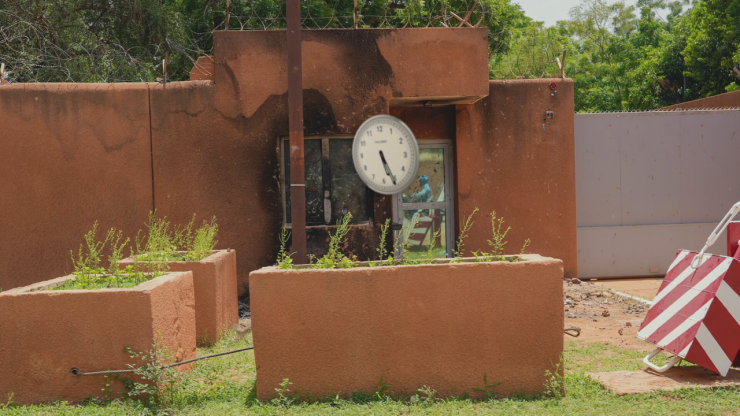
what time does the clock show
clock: 5:26
